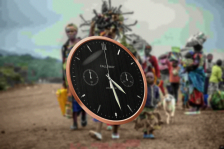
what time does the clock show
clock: 4:28
